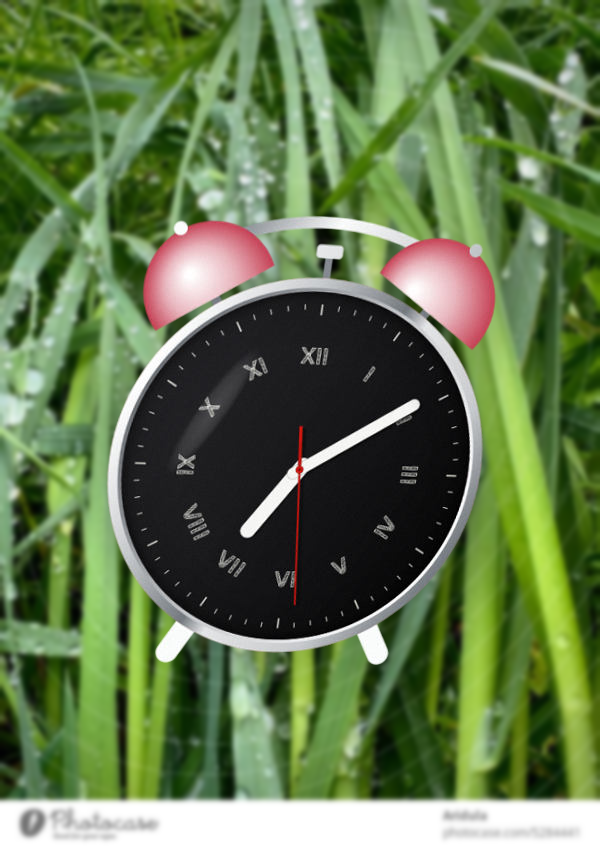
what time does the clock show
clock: 7:09:29
